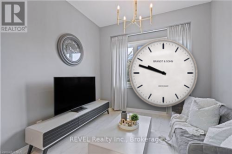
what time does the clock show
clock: 9:48
